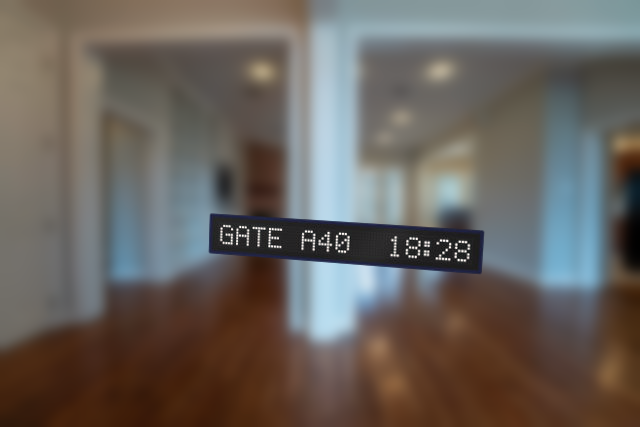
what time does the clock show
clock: 18:28
